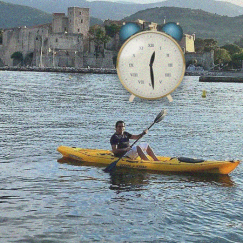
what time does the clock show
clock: 12:29
